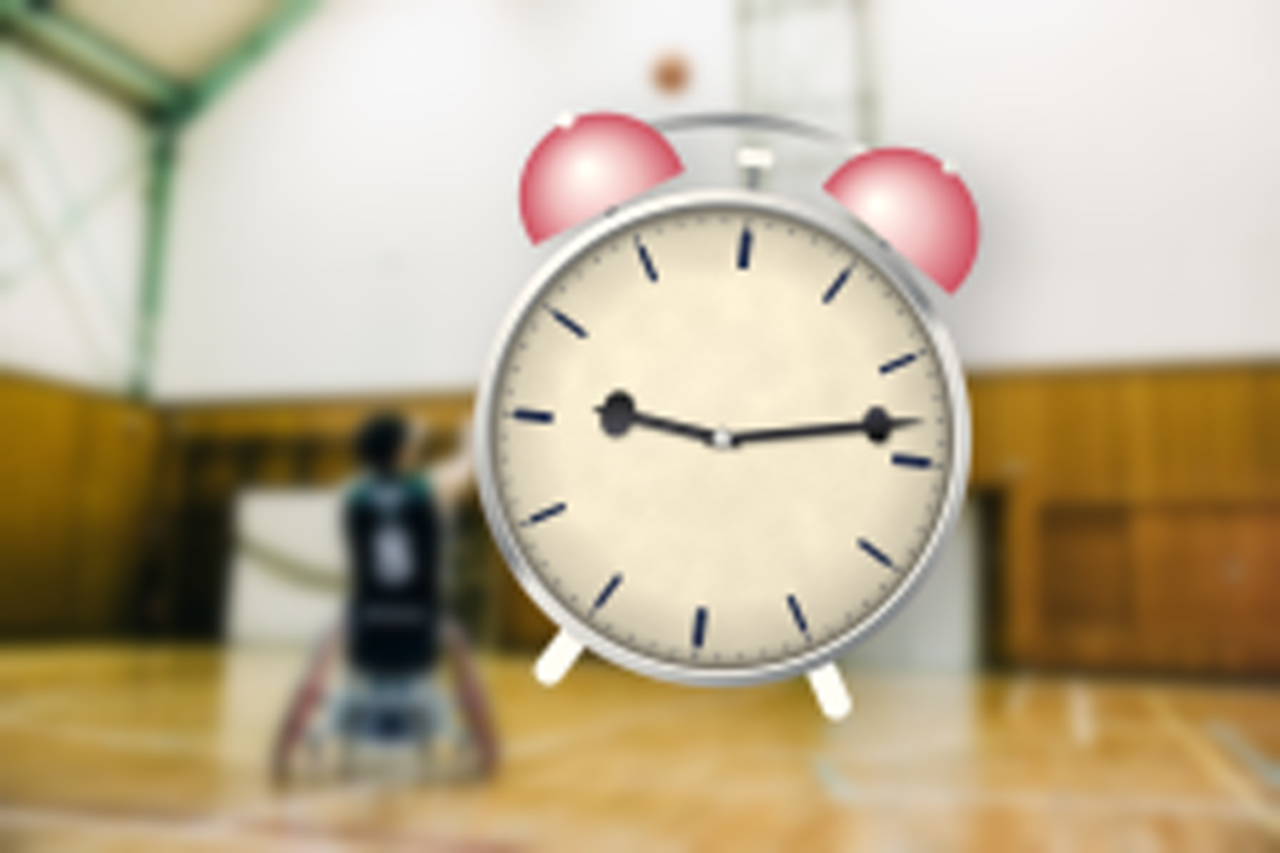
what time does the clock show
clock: 9:13
